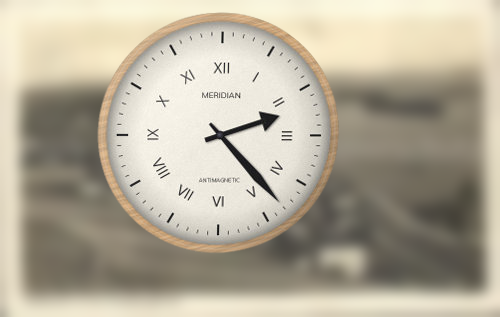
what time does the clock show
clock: 2:23
